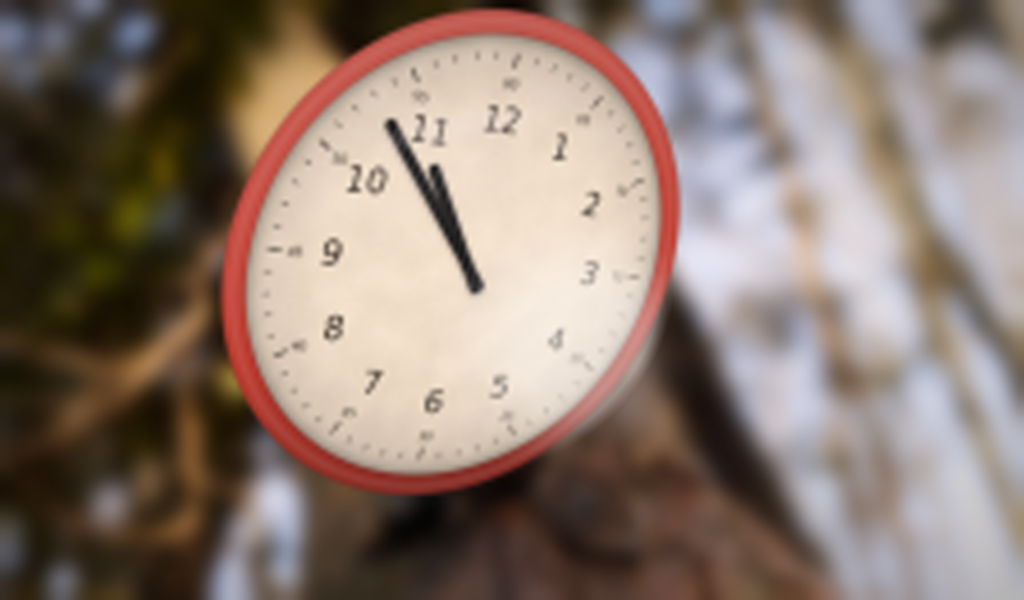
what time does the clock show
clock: 10:53
